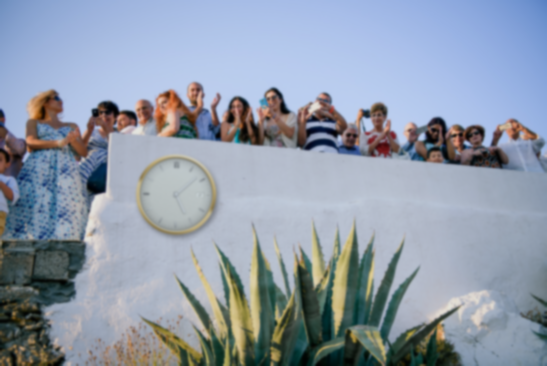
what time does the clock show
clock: 5:08
